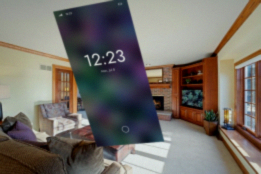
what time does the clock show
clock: 12:23
